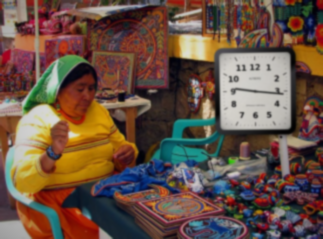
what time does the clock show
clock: 9:16
